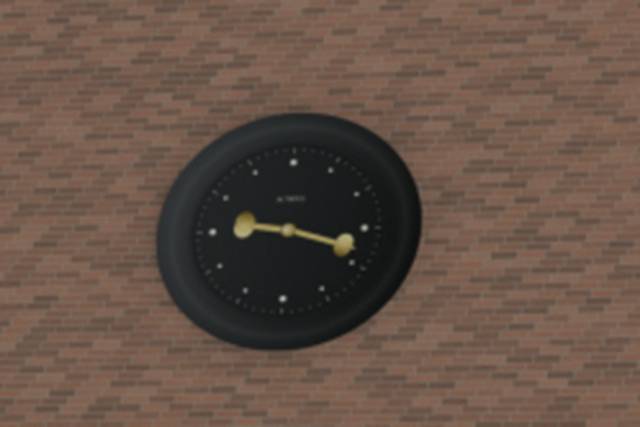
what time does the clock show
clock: 9:18
